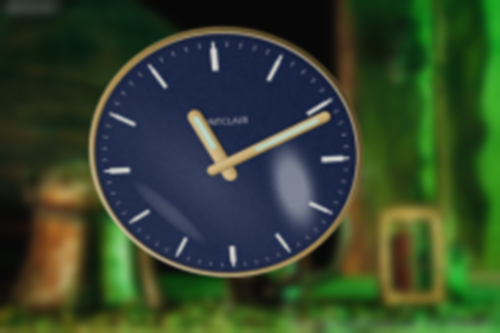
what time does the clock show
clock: 11:11
